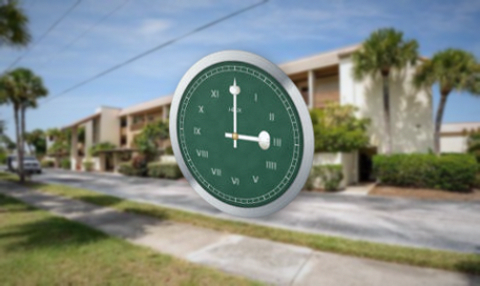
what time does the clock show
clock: 3:00
